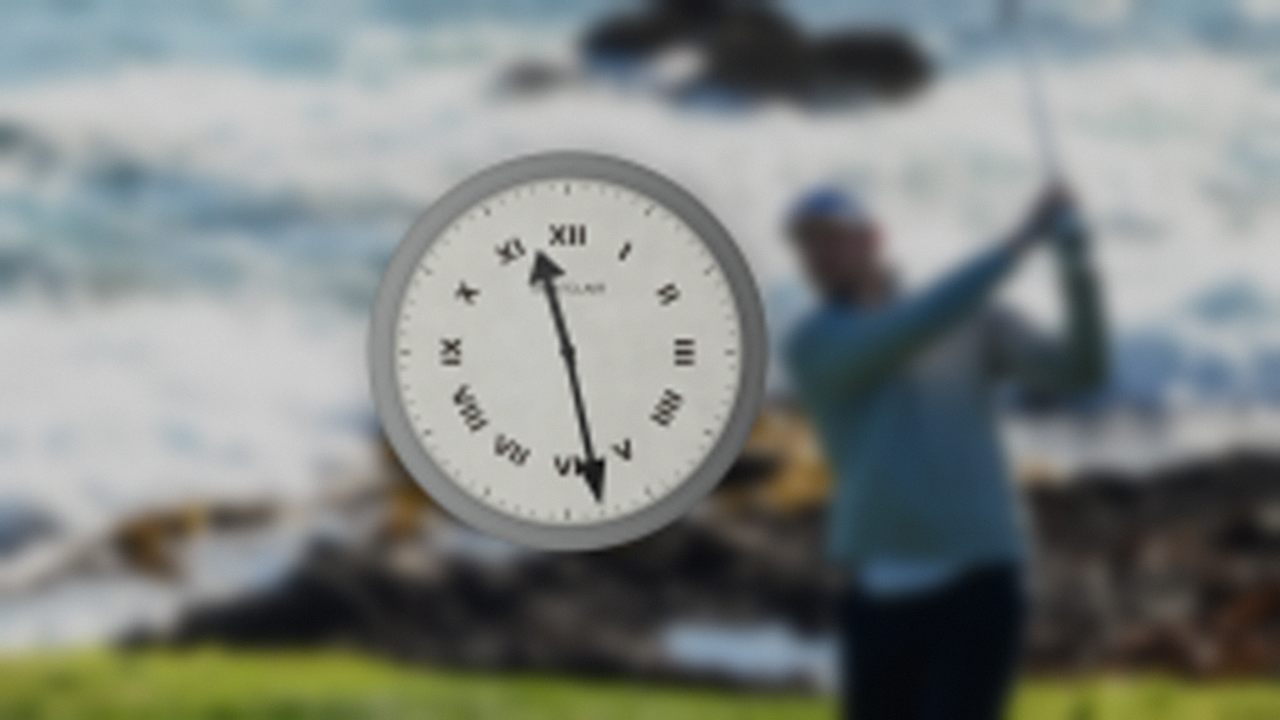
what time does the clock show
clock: 11:28
